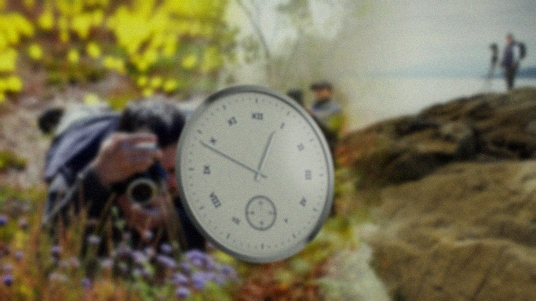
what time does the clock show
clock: 12:49
